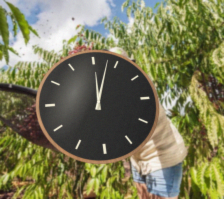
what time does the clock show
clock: 12:03
